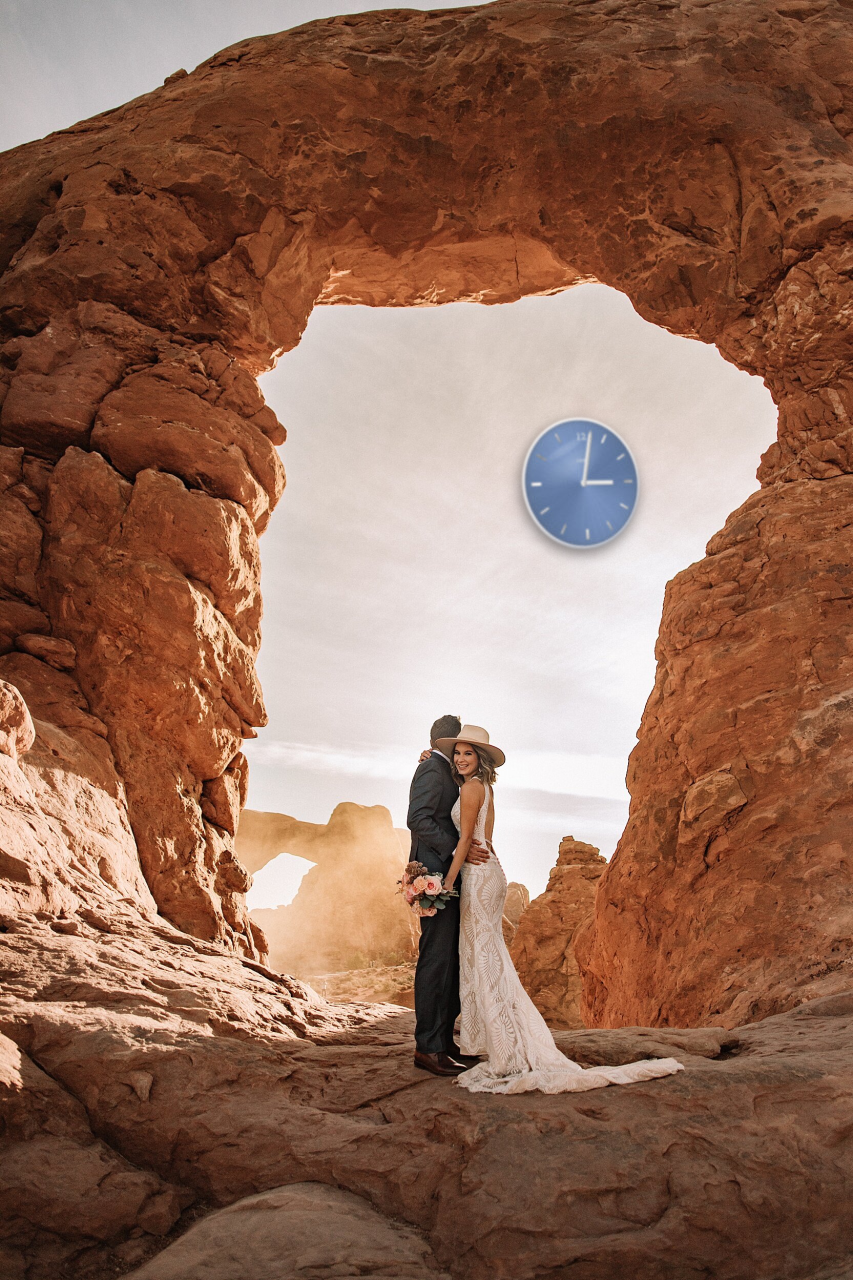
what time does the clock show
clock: 3:02
